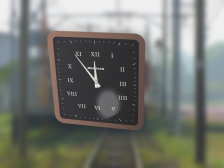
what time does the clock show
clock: 11:54
